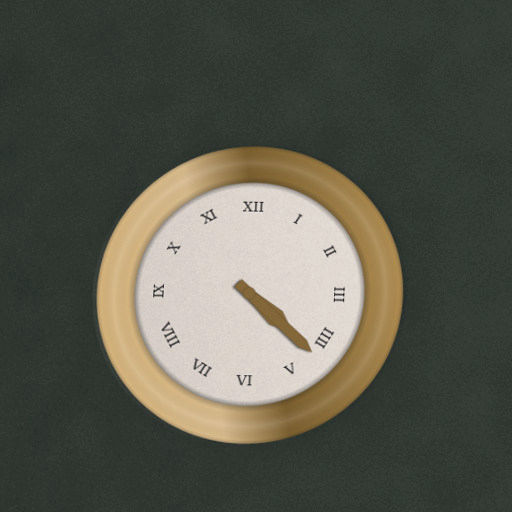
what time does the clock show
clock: 4:22
